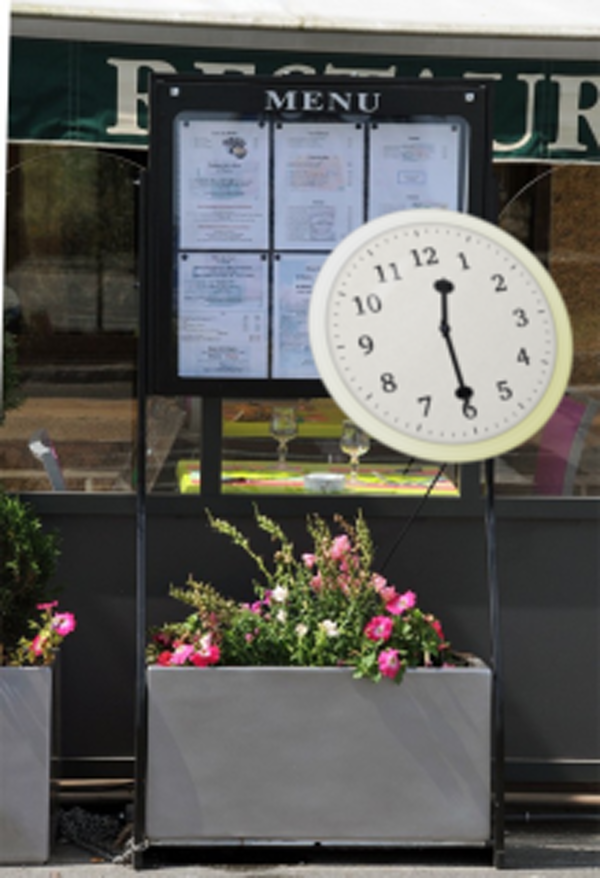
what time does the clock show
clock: 12:30
